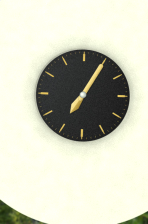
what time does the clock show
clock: 7:05
